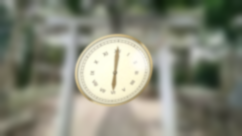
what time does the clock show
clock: 6:00
